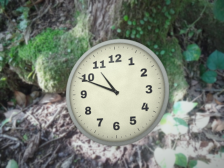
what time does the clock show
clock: 10:49
